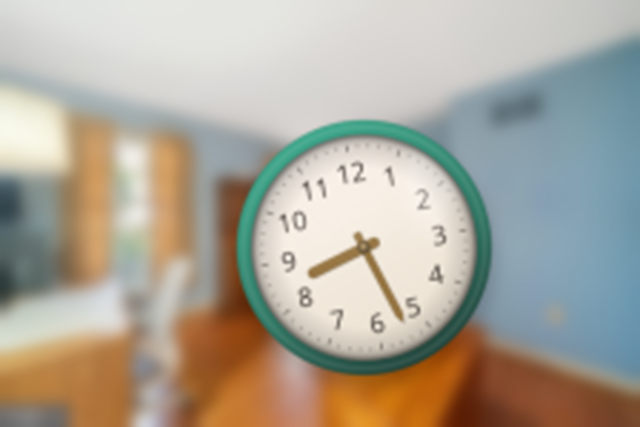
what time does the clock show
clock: 8:27
